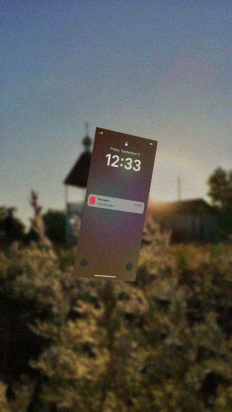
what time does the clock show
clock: 12:33
